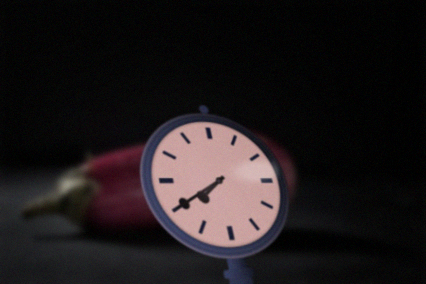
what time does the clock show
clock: 7:40
